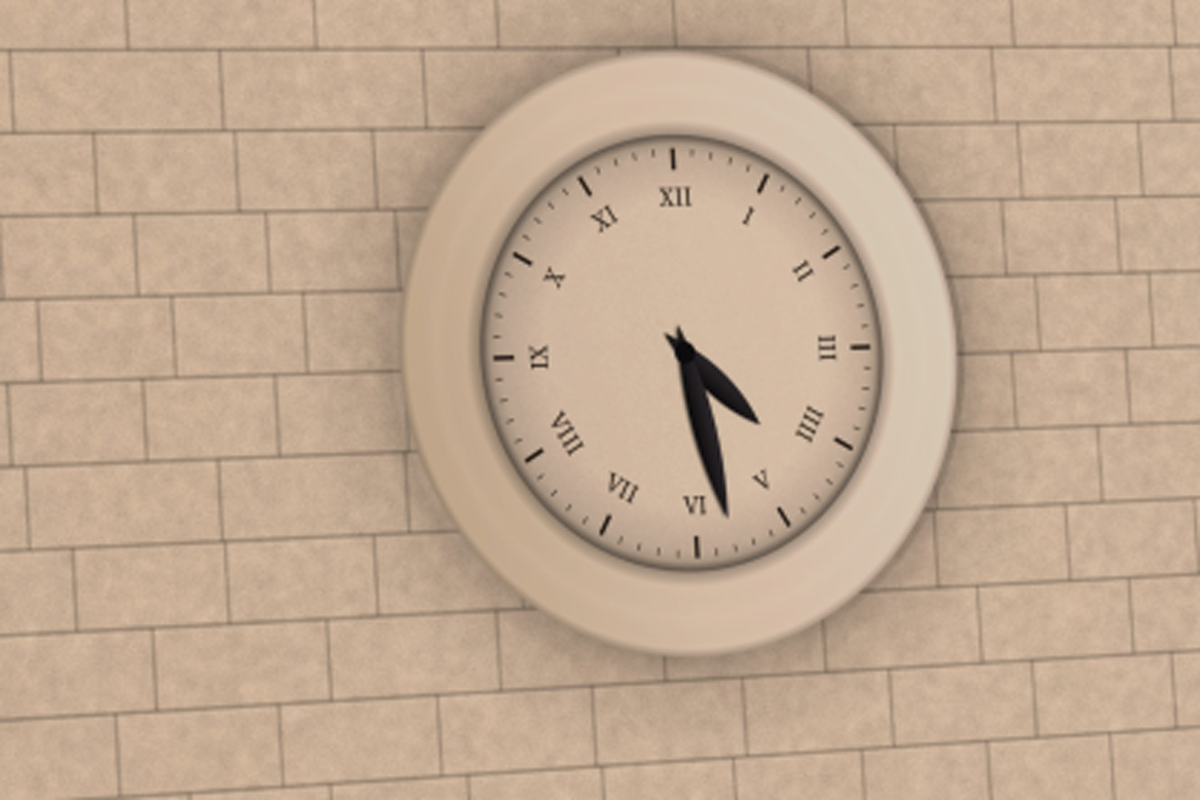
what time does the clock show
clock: 4:28
